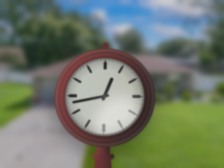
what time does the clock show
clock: 12:43
